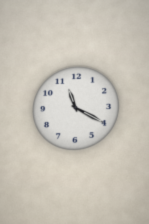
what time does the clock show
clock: 11:20
